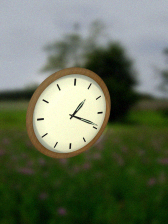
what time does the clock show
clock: 1:19
